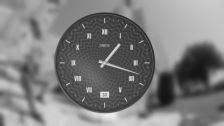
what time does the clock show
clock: 1:18
